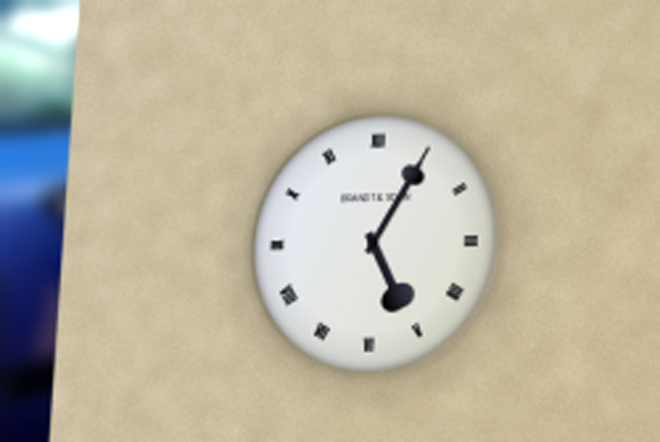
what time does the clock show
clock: 5:05
